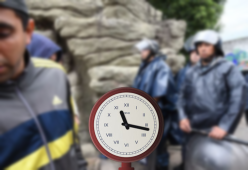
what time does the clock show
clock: 11:17
